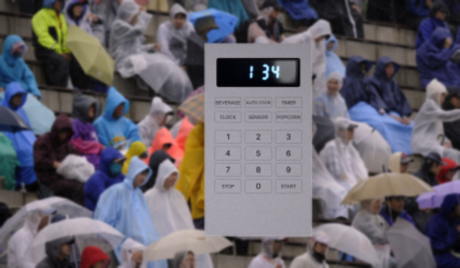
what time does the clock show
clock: 1:34
